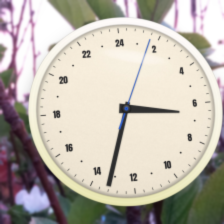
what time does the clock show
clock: 6:33:04
